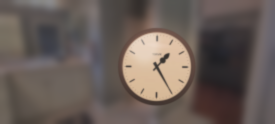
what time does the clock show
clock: 1:25
